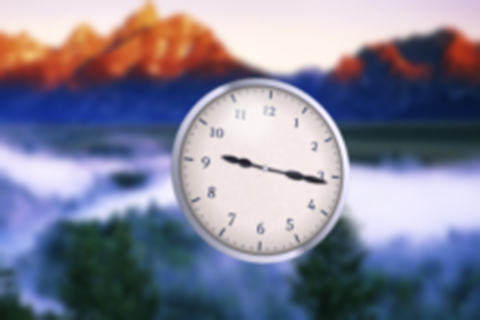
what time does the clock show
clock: 9:16
